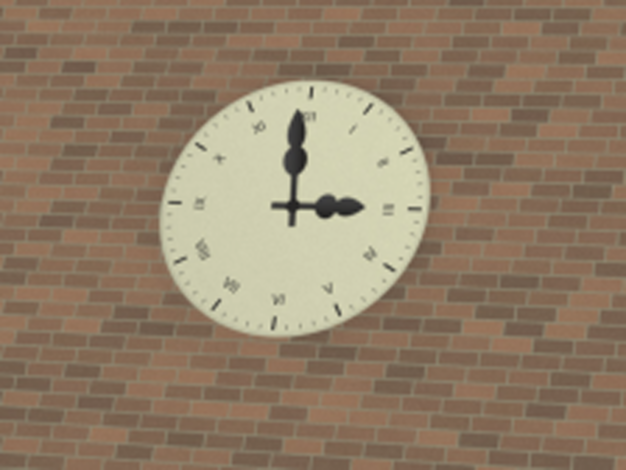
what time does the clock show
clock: 2:59
